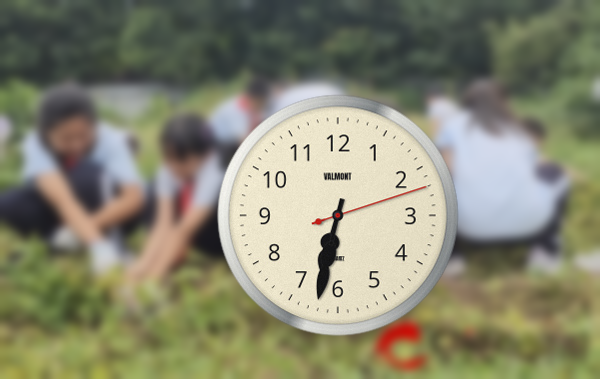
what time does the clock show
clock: 6:32:12
